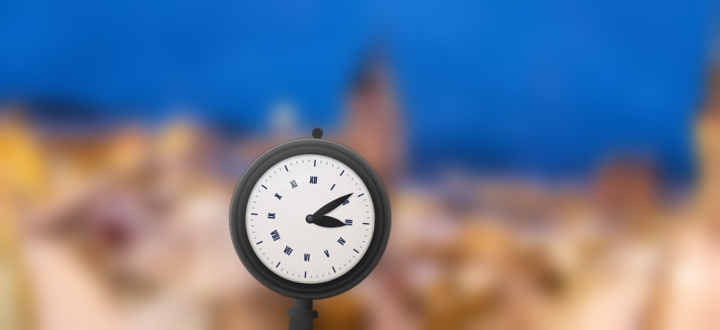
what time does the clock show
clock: 3:09
